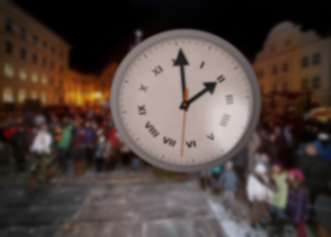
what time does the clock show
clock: 2:00:32
